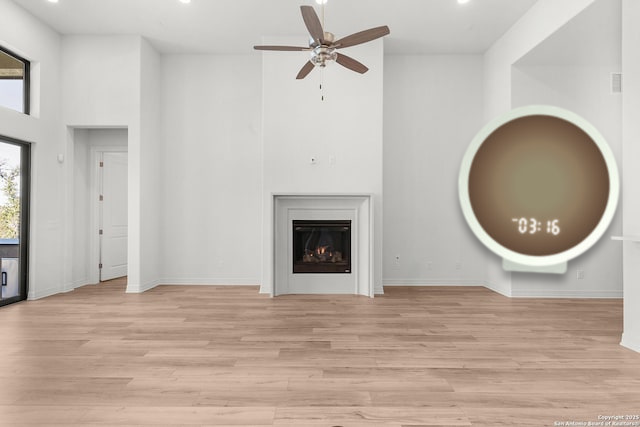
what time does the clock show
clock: 3:16
